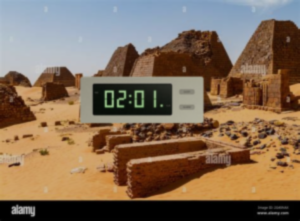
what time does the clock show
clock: 2:01
